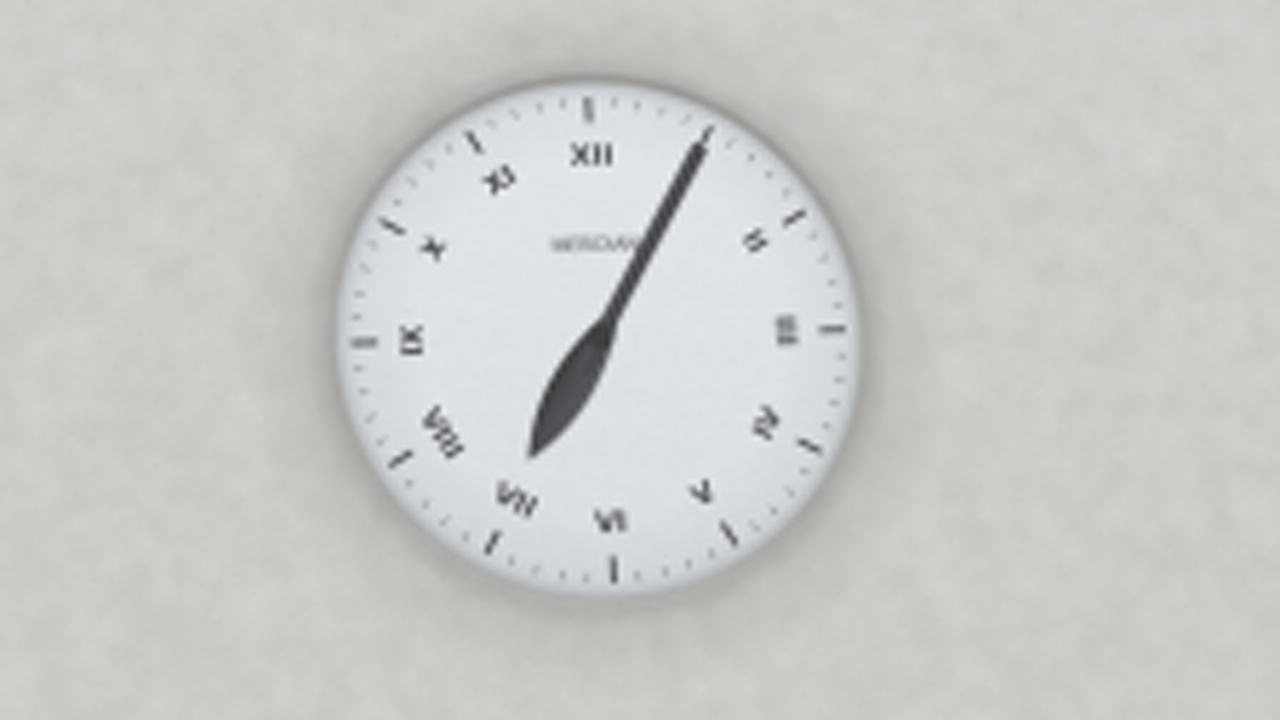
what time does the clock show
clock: 7:05
